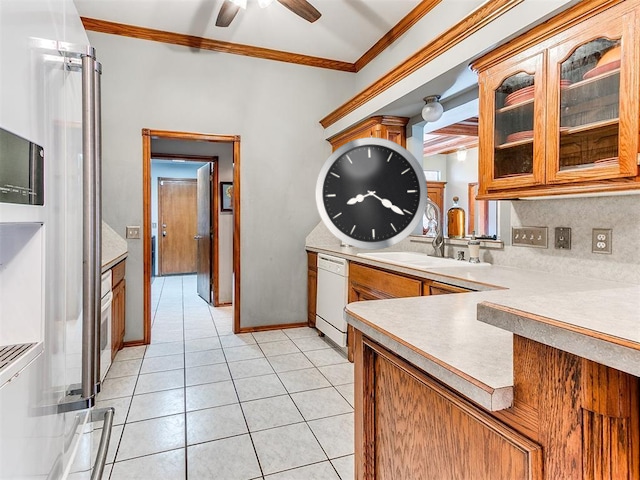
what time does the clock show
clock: 8:21
